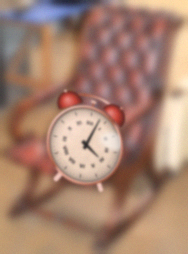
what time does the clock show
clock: 4:03
